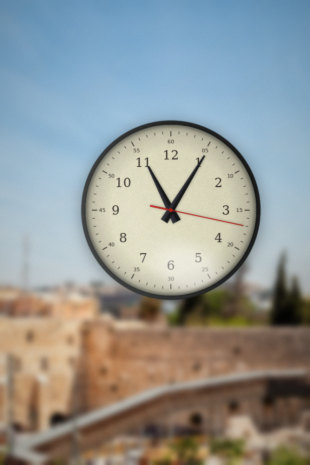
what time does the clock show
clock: 11:05:17
